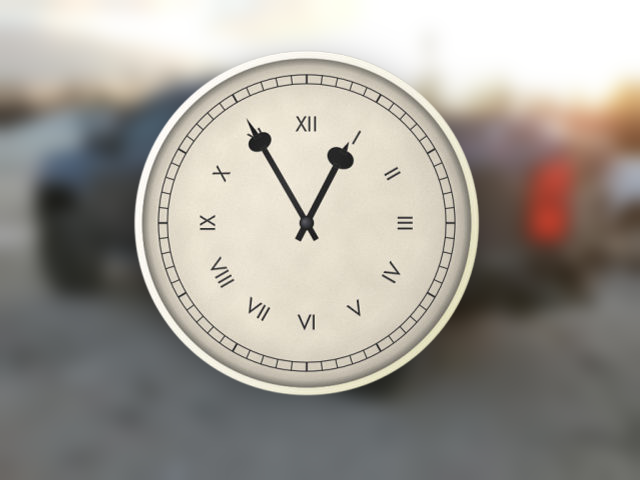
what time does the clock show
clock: 12:55
